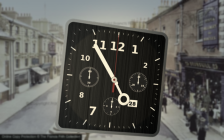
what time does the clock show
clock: 4:54
